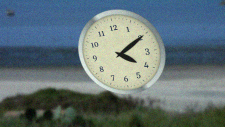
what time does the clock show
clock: 4:10
